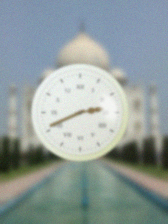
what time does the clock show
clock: 2:41
